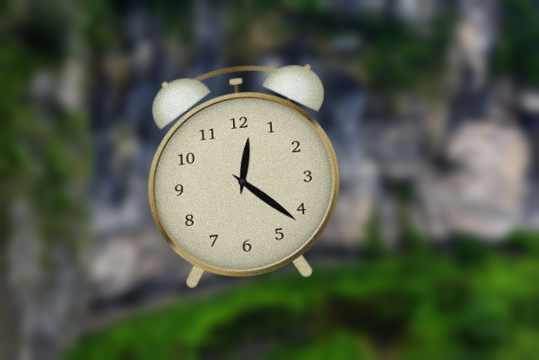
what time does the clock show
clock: 12:22
